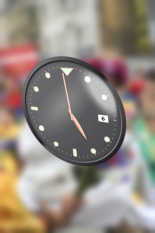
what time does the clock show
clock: 4:59
